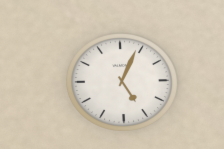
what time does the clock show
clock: 5:04
